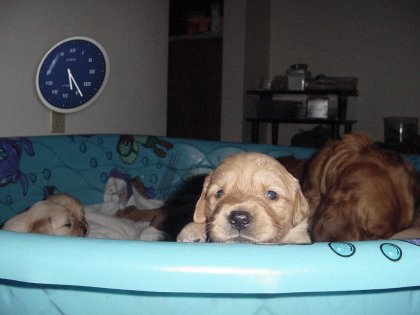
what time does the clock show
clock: 5:24
